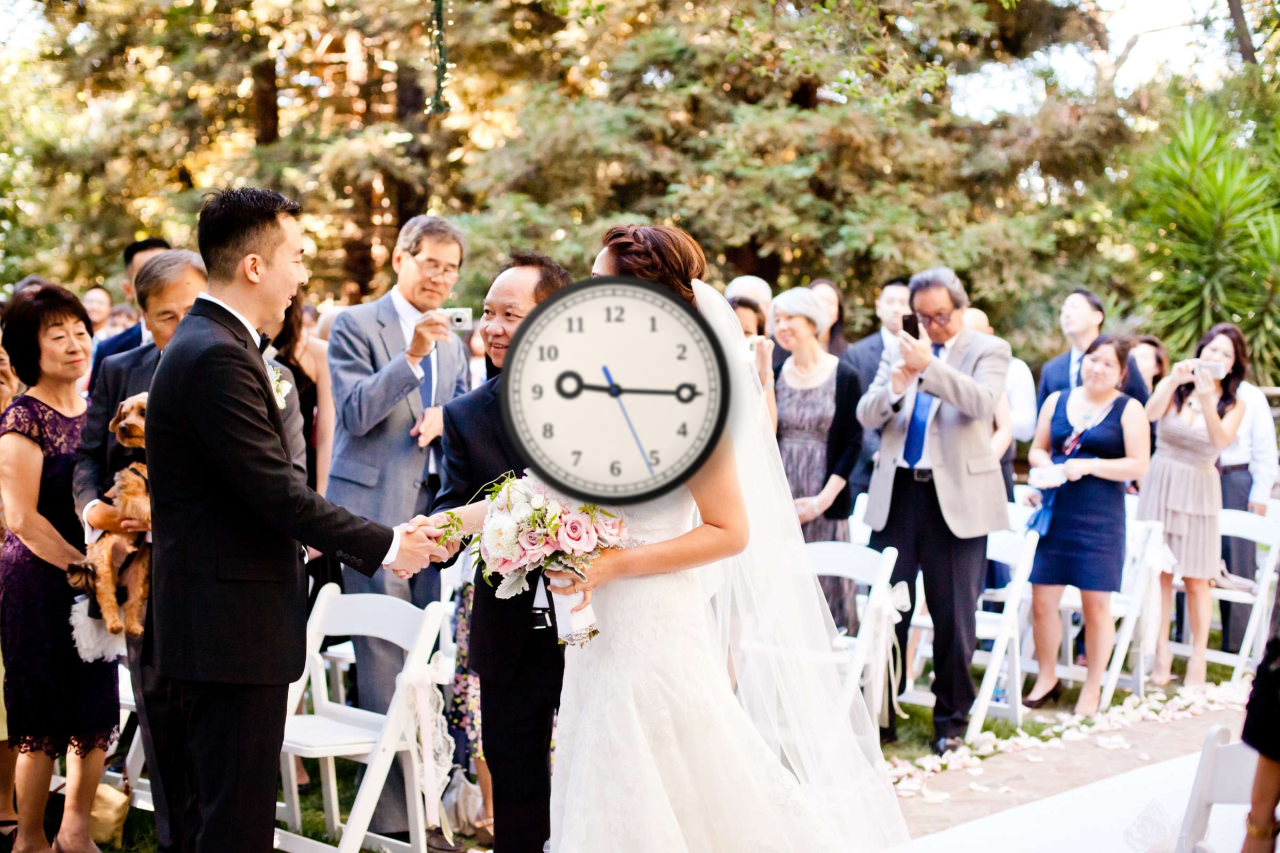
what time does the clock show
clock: 9:15:26
